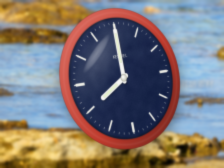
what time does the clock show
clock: 8:00
